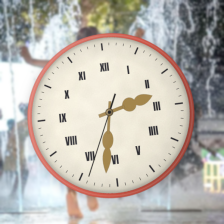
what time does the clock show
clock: 2:31:34
